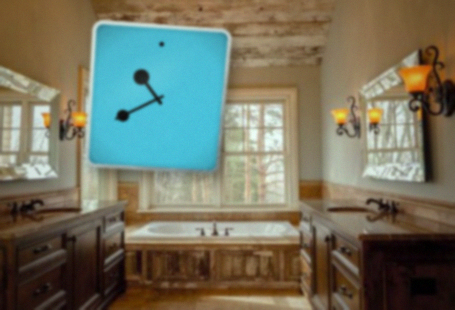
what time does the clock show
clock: 10:40
